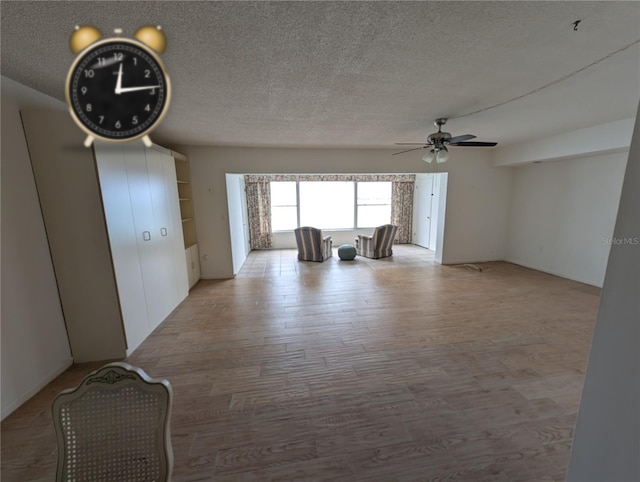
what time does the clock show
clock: 12:14
